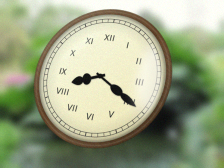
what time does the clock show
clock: 8:20
